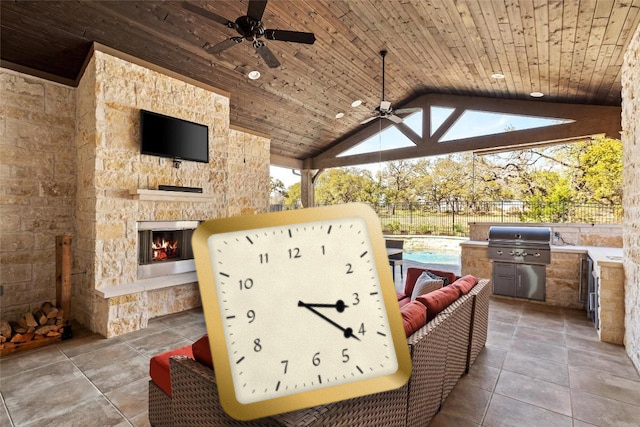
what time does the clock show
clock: 3:22
